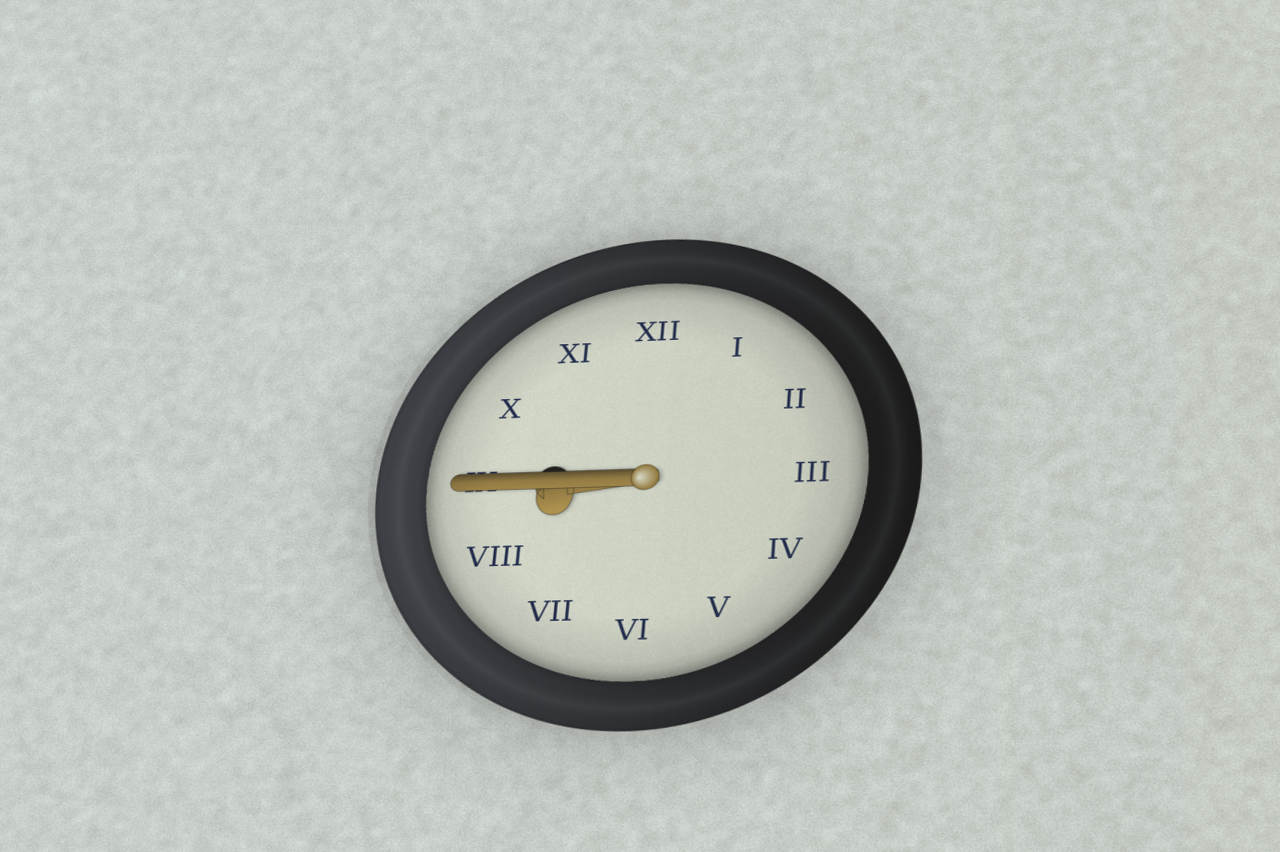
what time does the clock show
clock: 8:45
